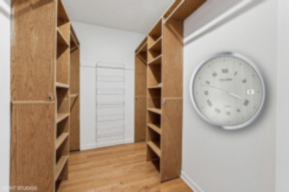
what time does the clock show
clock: 3:48
